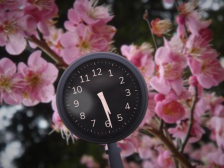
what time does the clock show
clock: 5:29
